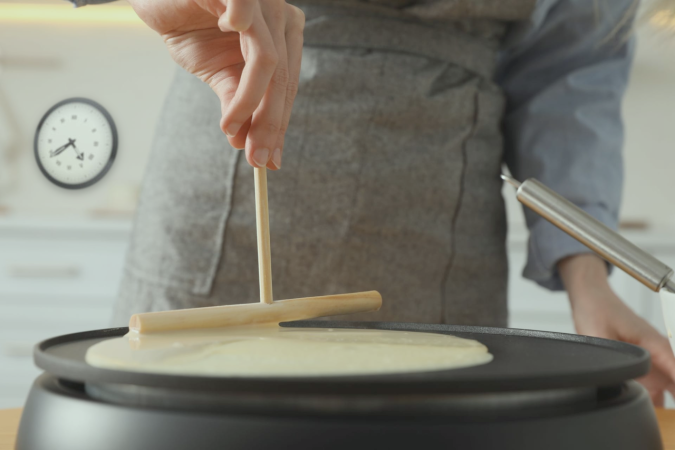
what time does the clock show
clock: 4:39
